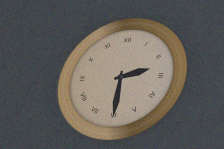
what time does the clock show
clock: 2:30
